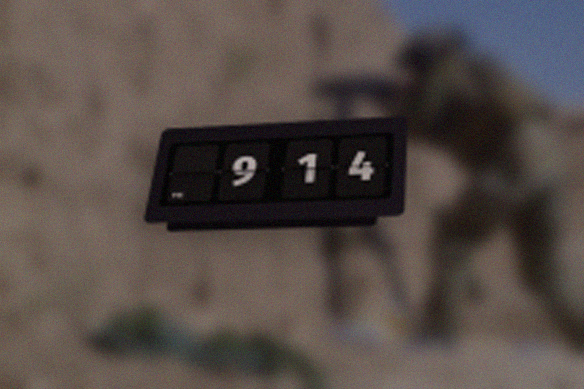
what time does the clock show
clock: 9:14
